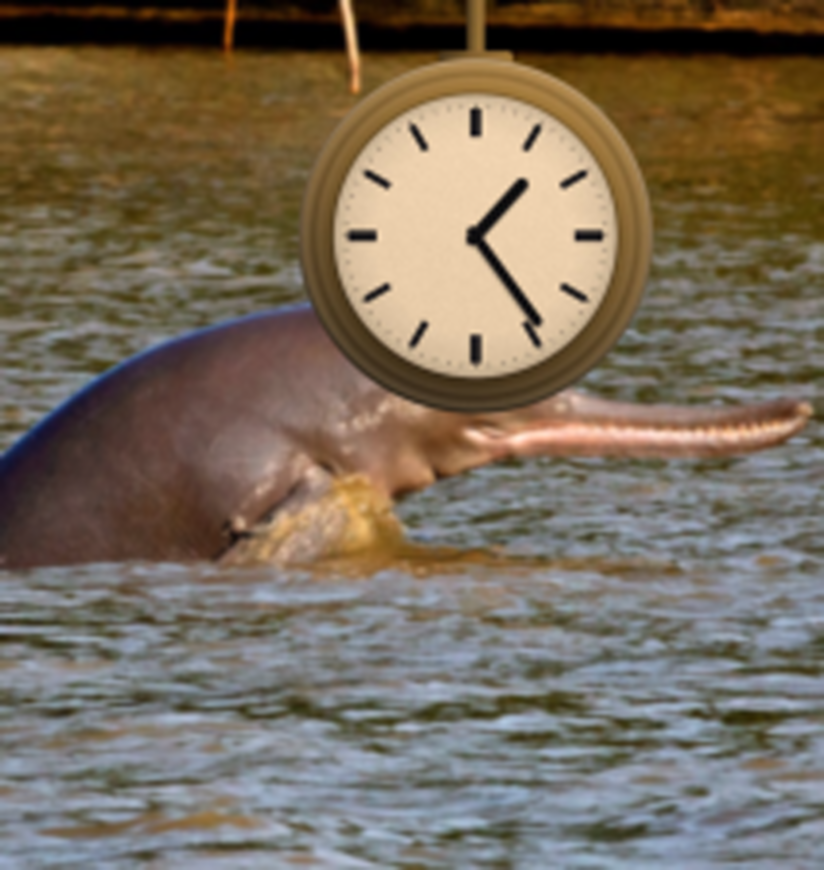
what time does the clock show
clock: 1:24
